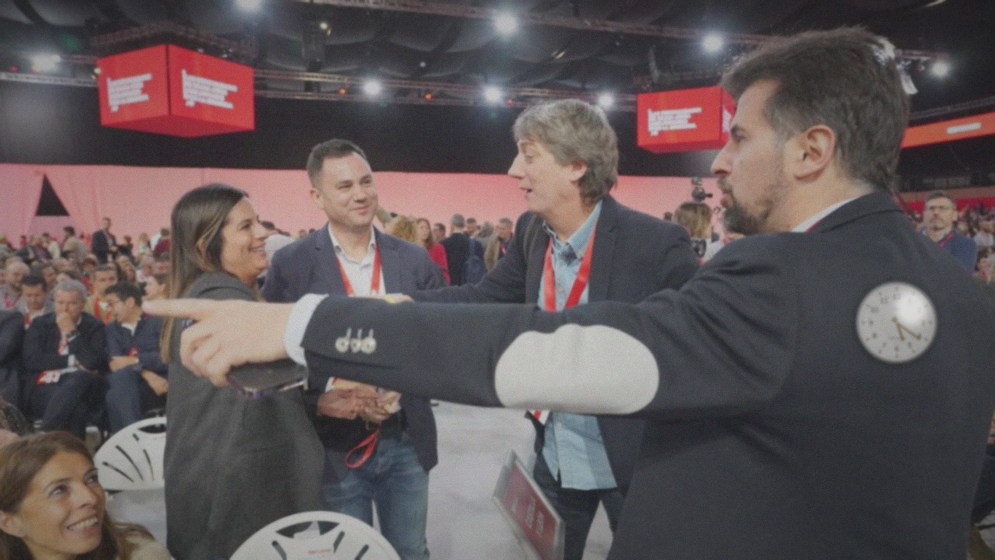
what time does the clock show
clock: 5:21
